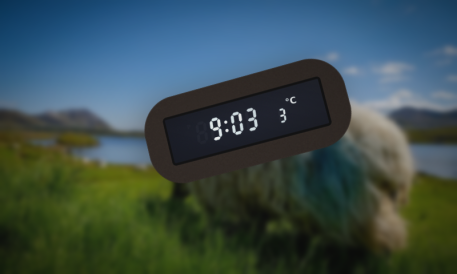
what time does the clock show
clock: 9:03
